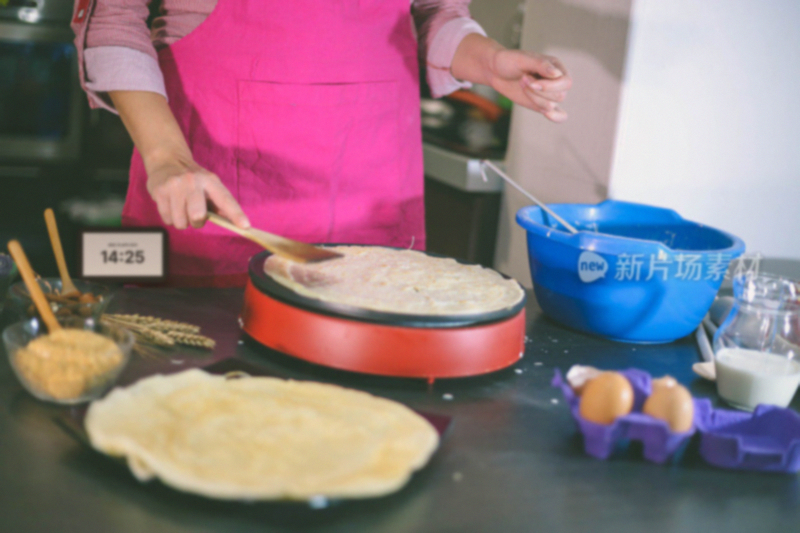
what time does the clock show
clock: 14:25
